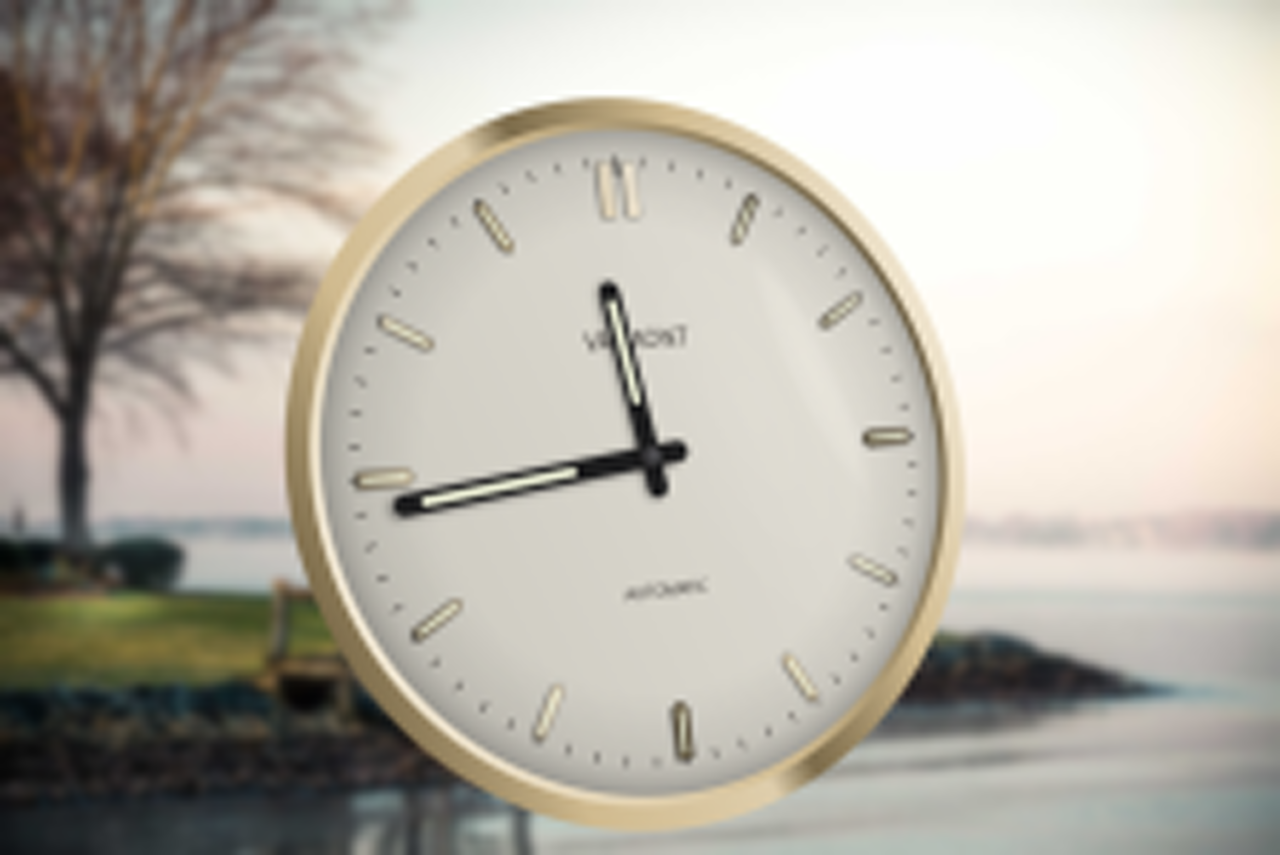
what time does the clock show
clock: 11:44
